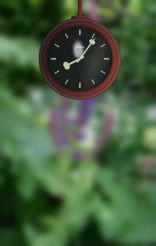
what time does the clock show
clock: 8:06
